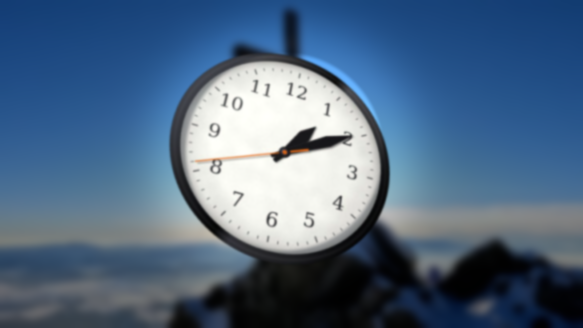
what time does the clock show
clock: 1:09:41
